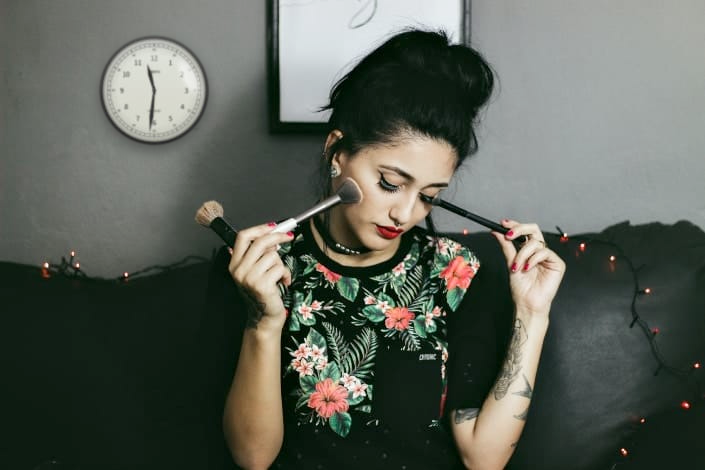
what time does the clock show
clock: 11:31
